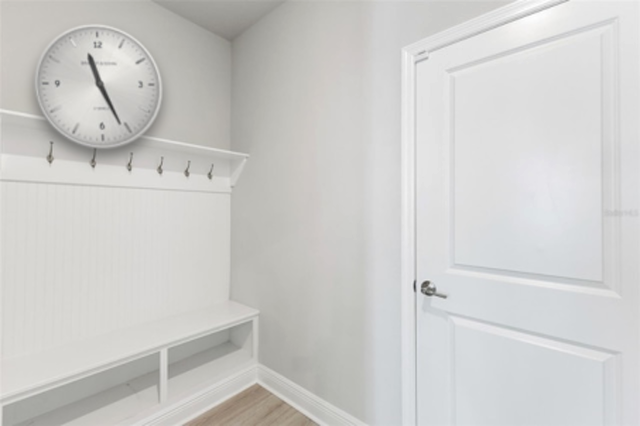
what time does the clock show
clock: 11:26
